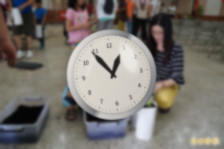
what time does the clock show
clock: 12:54
